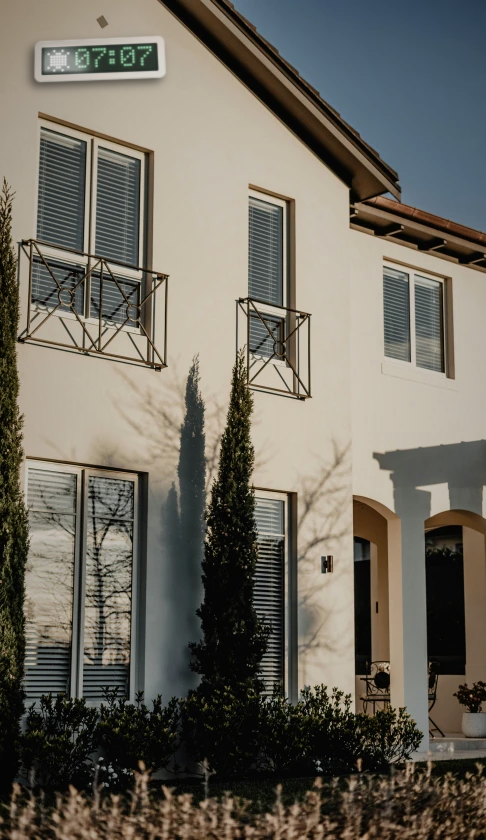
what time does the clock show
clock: 7:07
